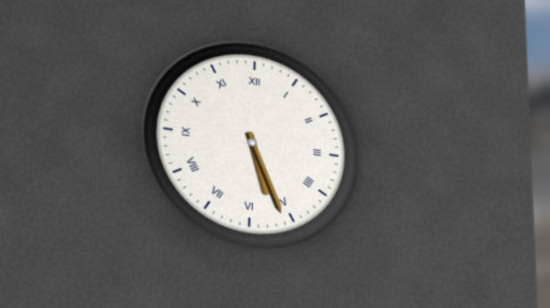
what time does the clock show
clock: 5:26
